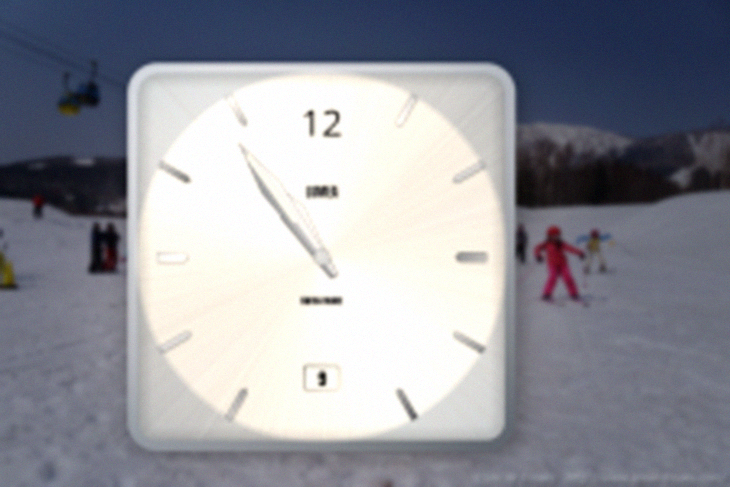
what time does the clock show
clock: 10:54
